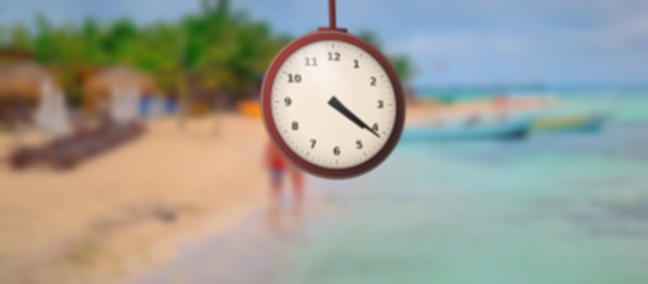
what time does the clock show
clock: 4:21
